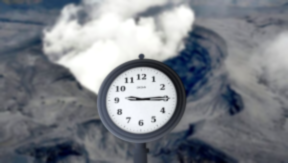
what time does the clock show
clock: 9:15
